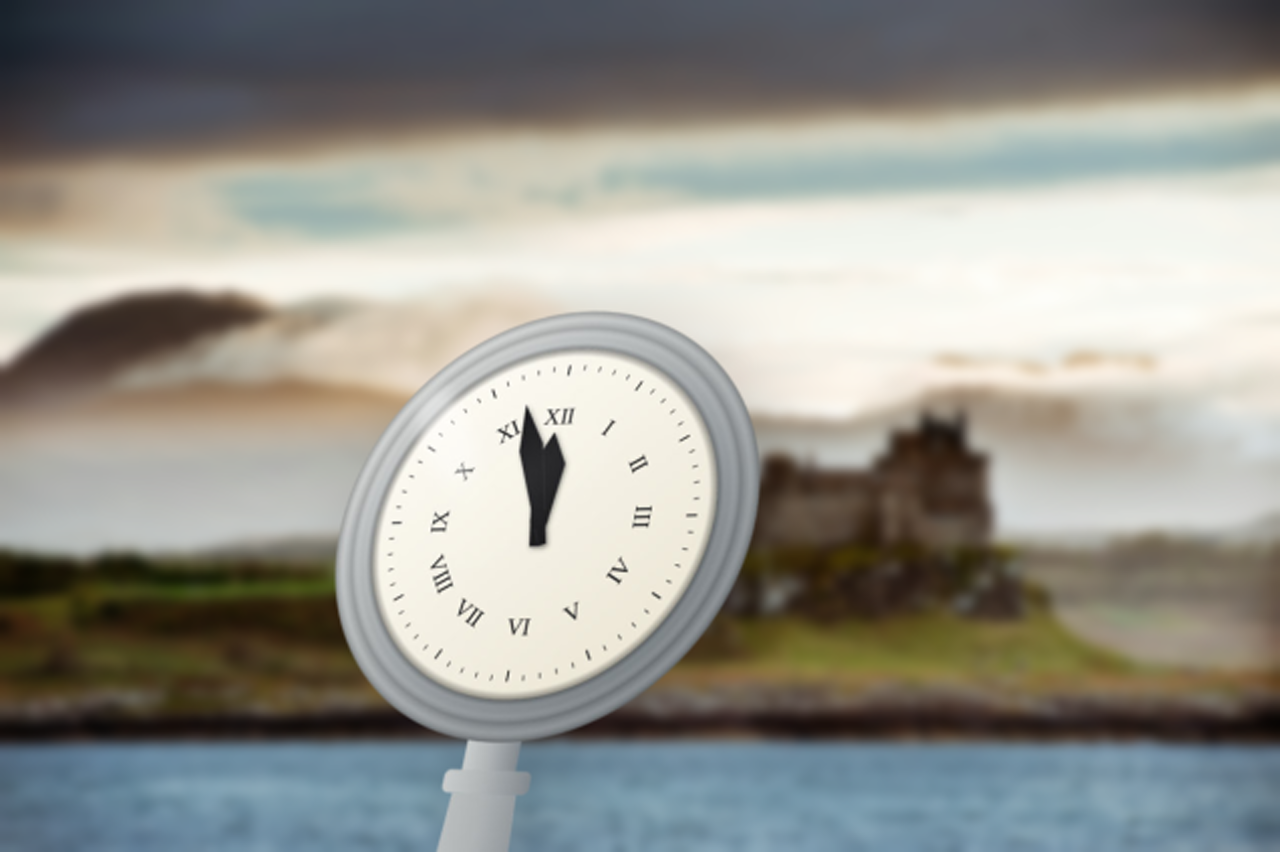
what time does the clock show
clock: 11:57
